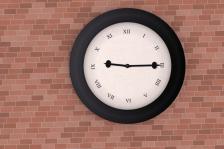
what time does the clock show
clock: 9:15
